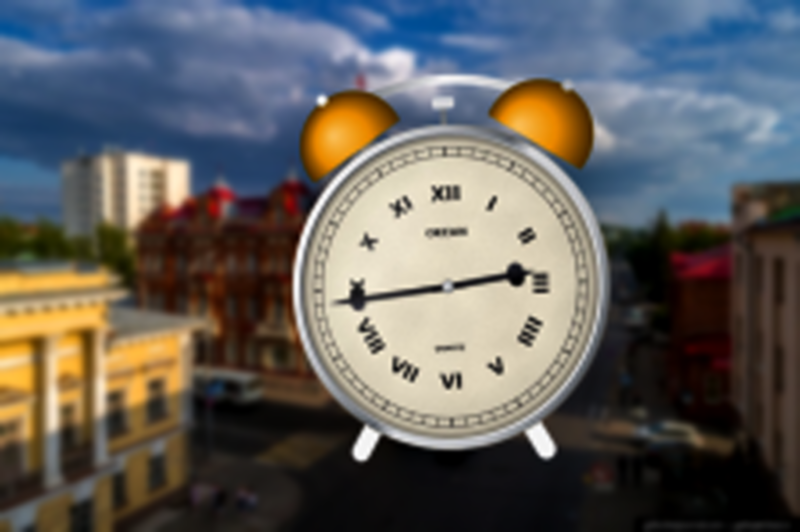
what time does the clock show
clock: 2:44
